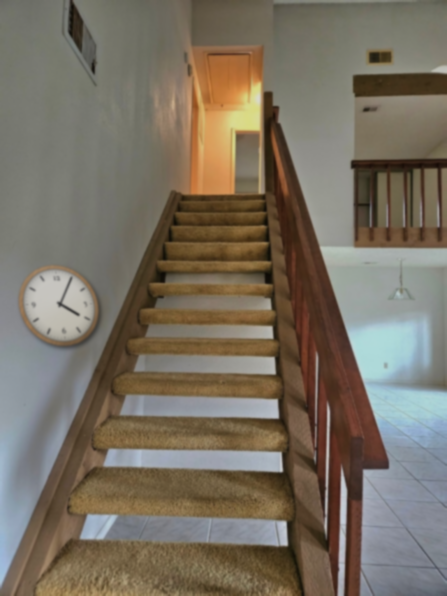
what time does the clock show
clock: 4:05
